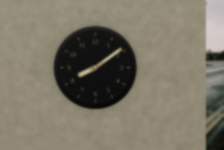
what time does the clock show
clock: 8:09
